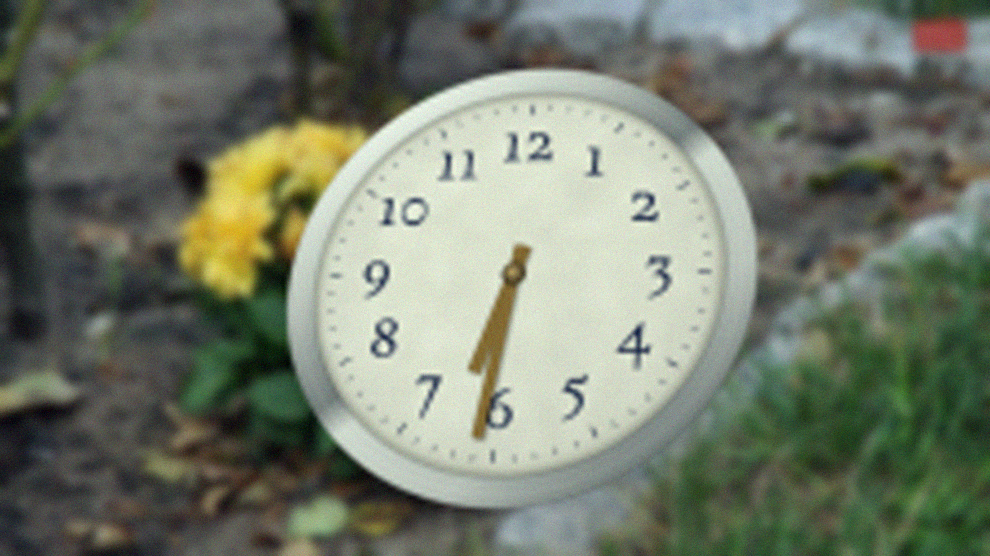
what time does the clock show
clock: 6:31
